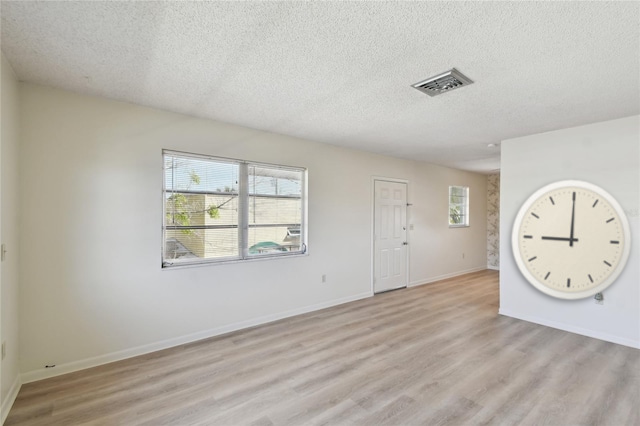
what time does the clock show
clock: 9:00
